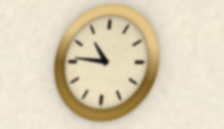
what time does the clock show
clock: 10:46
